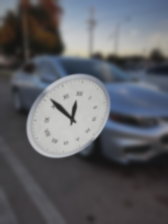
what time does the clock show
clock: 11:51
